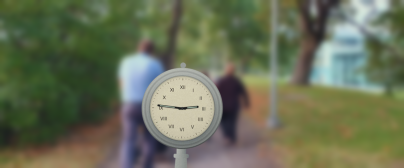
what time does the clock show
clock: 2:46
